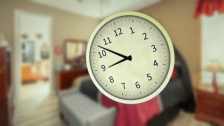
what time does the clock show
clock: 8:52
